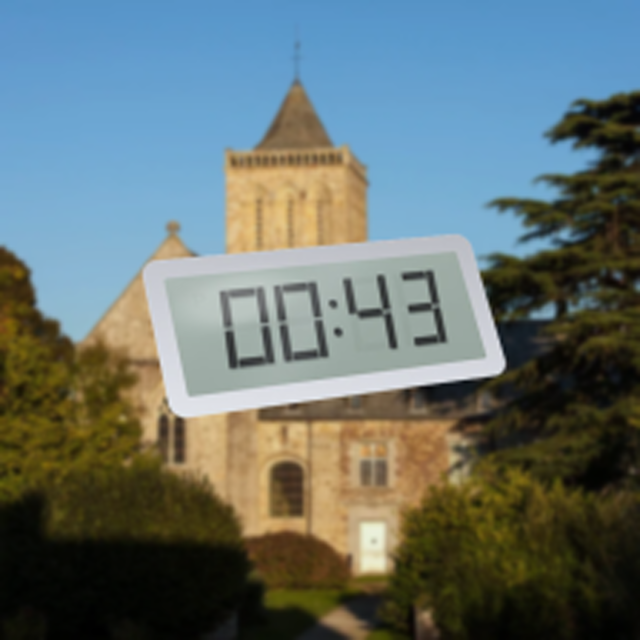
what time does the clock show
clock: 0:43
